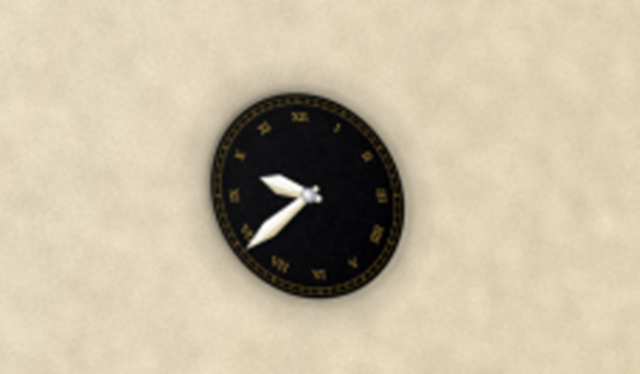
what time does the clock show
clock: 9:39
